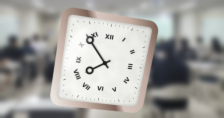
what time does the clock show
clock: 7:53
